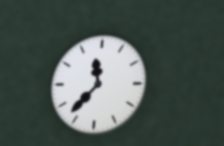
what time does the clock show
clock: 11:37
